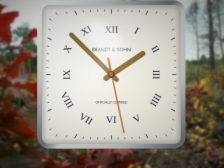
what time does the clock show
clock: 1:52:28
